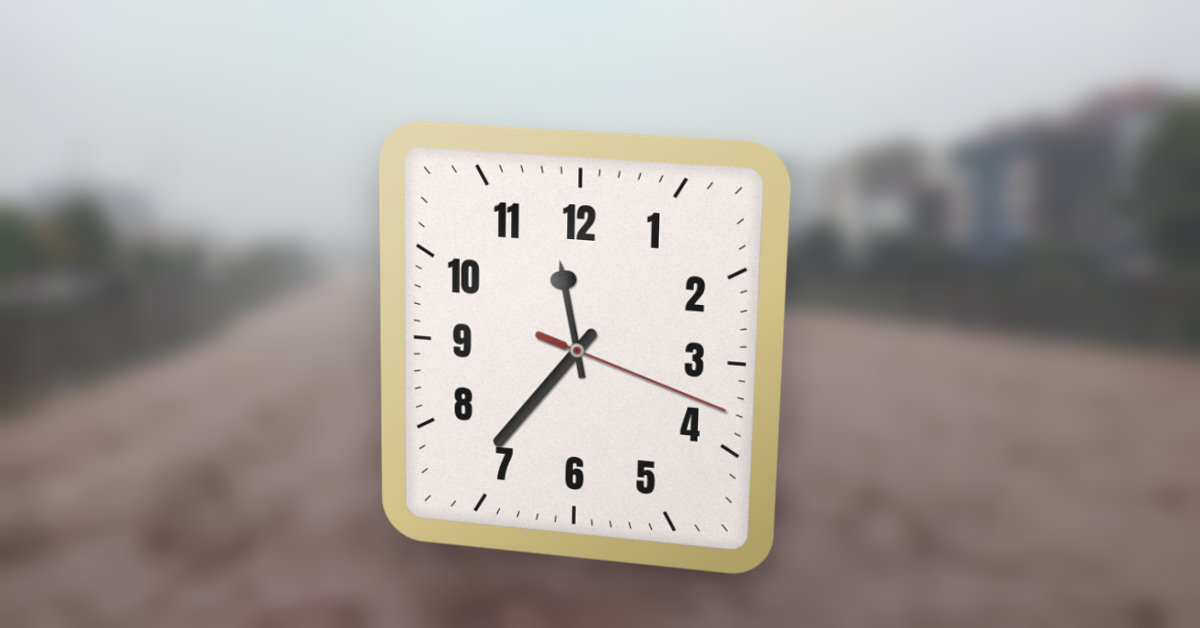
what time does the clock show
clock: 11:36:18
